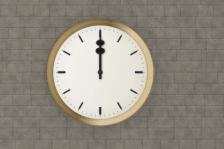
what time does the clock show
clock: 12:00
